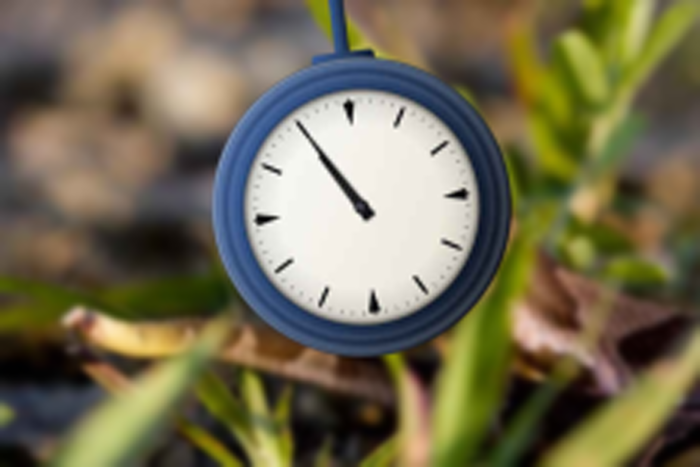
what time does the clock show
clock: 10:55
